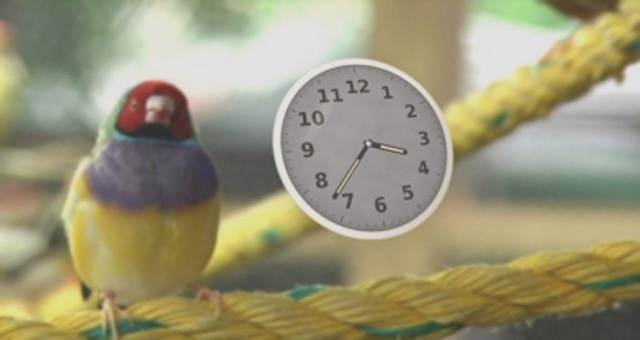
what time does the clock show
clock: 3:37
